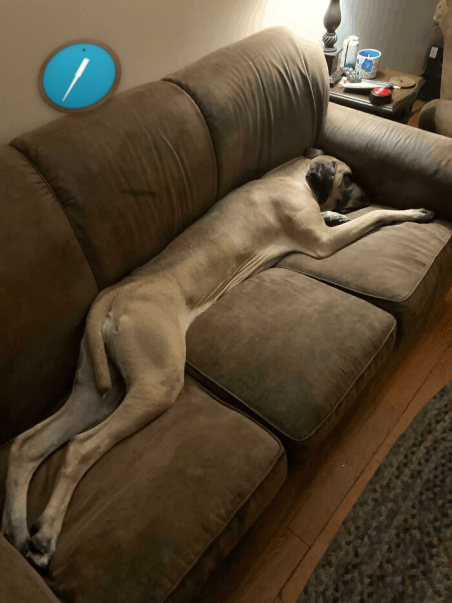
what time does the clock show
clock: 12:33
